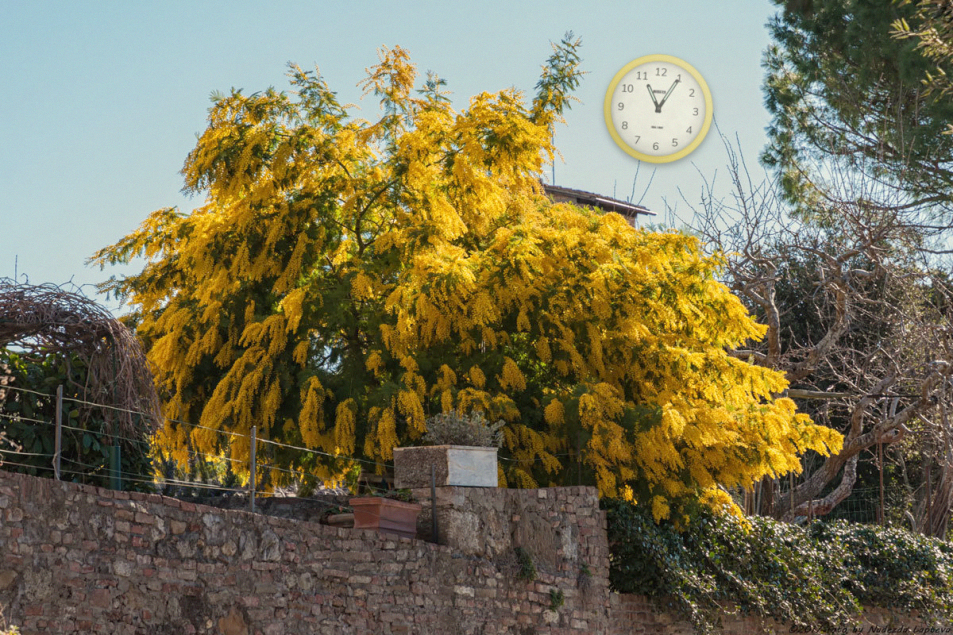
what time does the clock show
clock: 11:05
